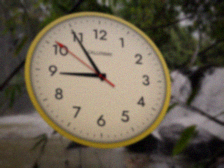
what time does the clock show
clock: 8:54:51
